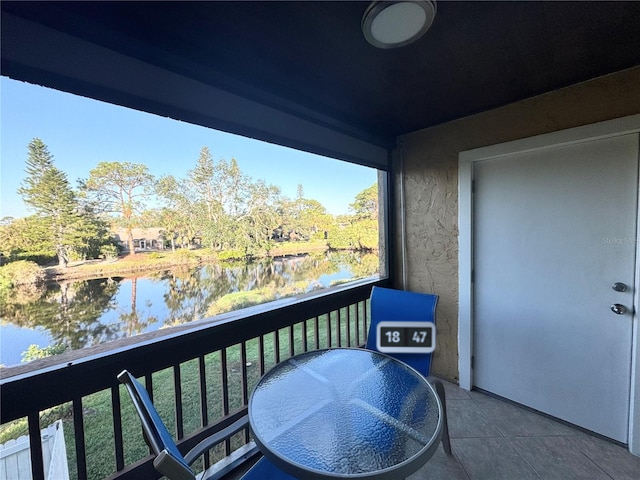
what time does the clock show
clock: 18:47
